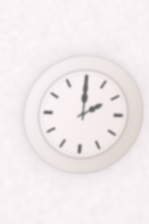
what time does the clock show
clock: 2:00
